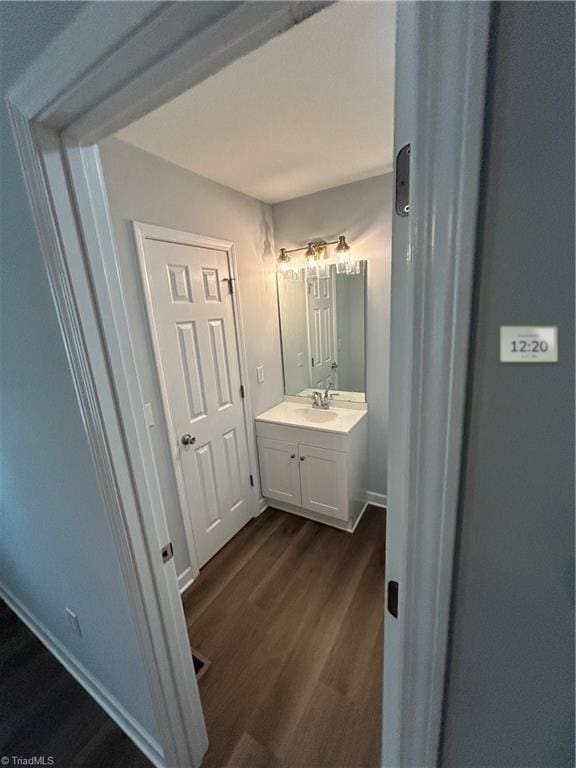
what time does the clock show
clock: 12:20
